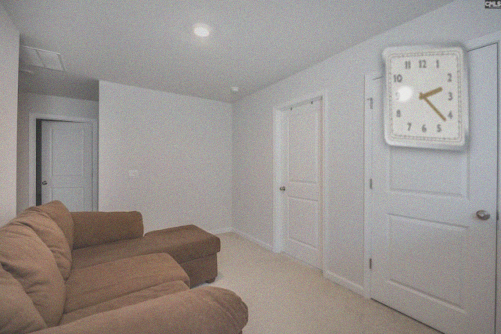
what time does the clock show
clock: 2:22
